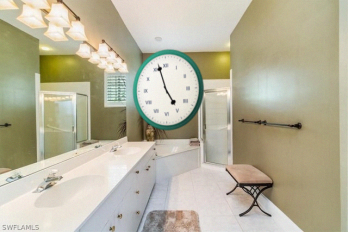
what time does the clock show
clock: 4:57
